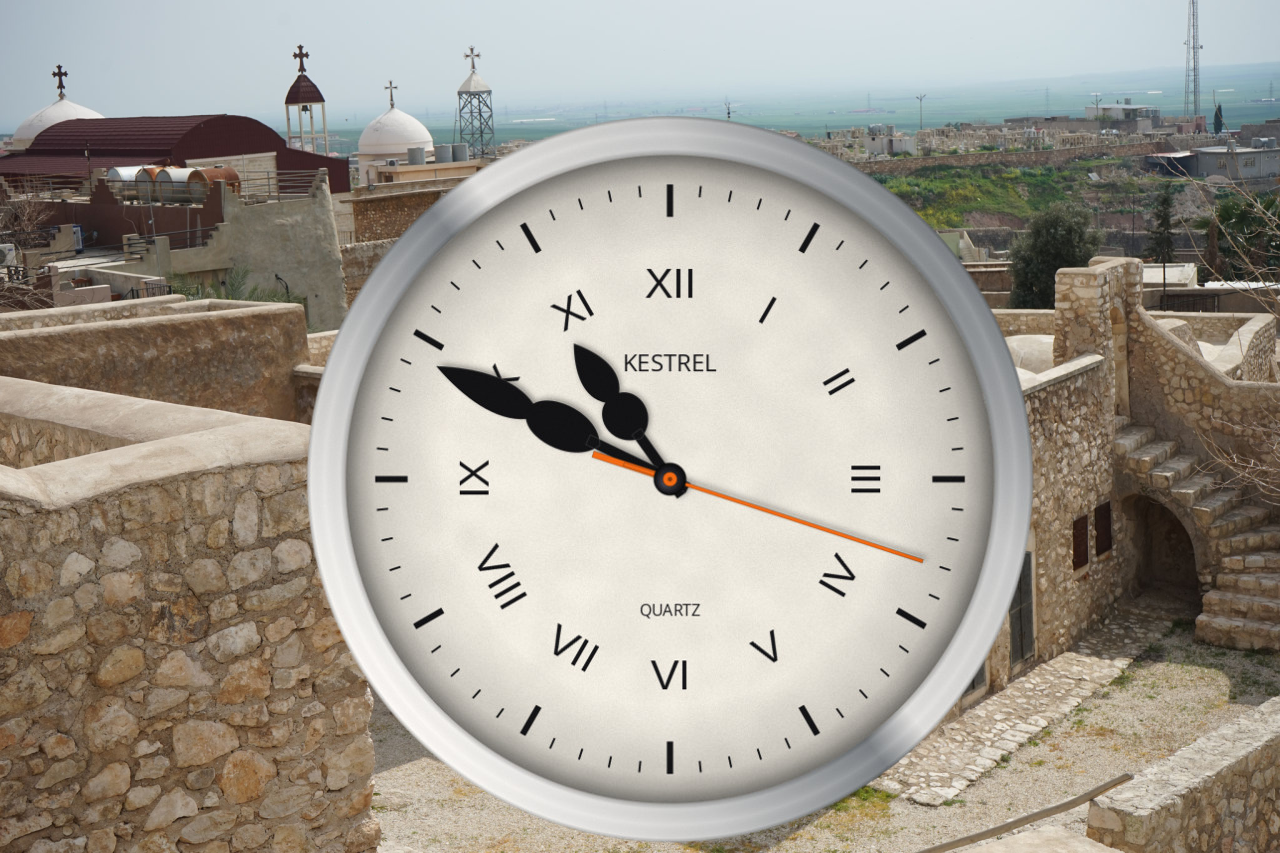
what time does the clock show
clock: 10:49:18
